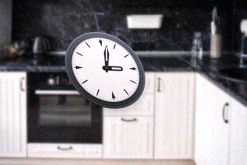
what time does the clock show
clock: 3:02
